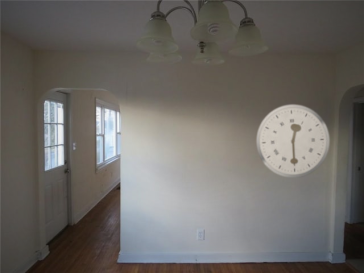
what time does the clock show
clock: 12:30
